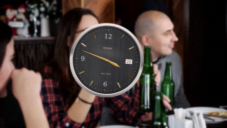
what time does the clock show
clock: 3:48
